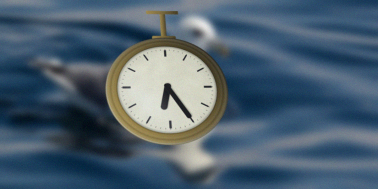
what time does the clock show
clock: 6:25
